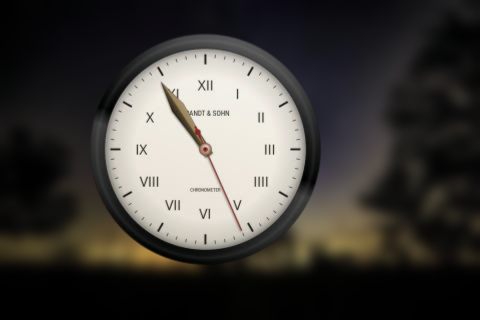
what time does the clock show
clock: 10:54:26
